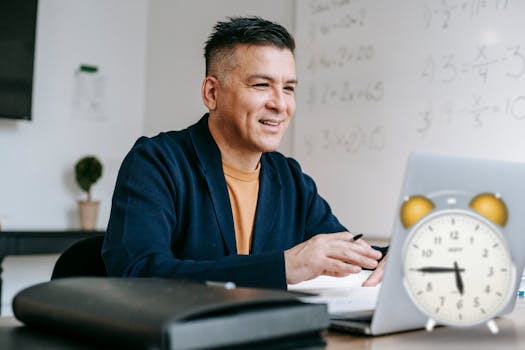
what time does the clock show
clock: 5:45
